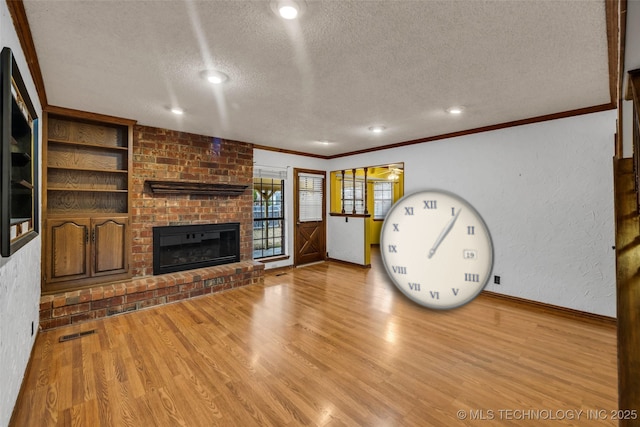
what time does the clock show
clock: 1:06
